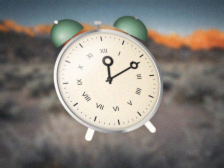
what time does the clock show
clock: 12:11
